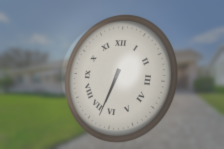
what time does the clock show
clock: 6:33
